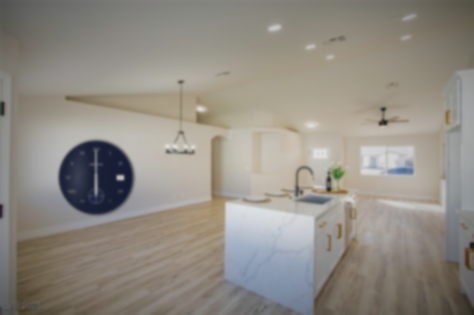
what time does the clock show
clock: 6:00
